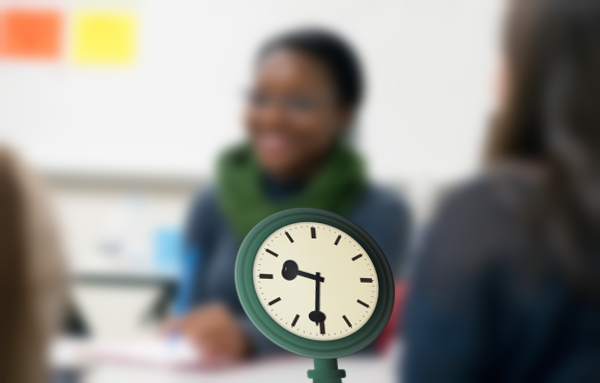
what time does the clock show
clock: 9:31
